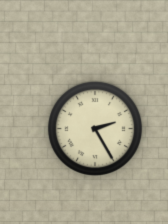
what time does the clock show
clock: 2:25
